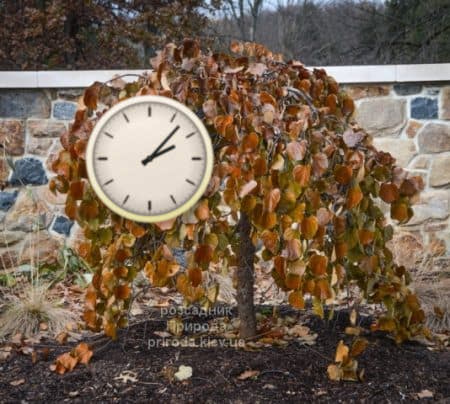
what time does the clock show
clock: 2:07
